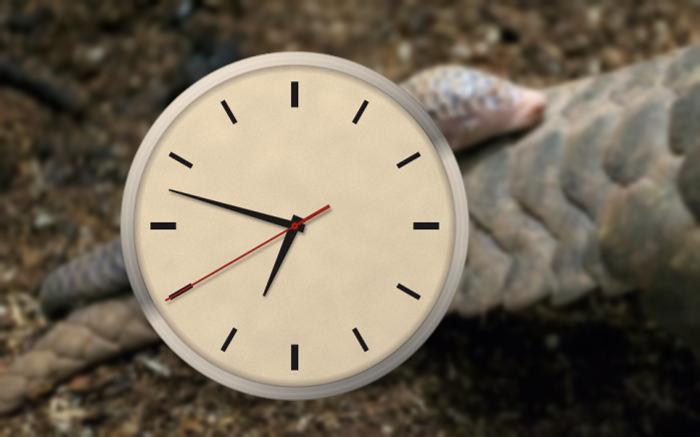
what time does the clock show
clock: 6:47:40
